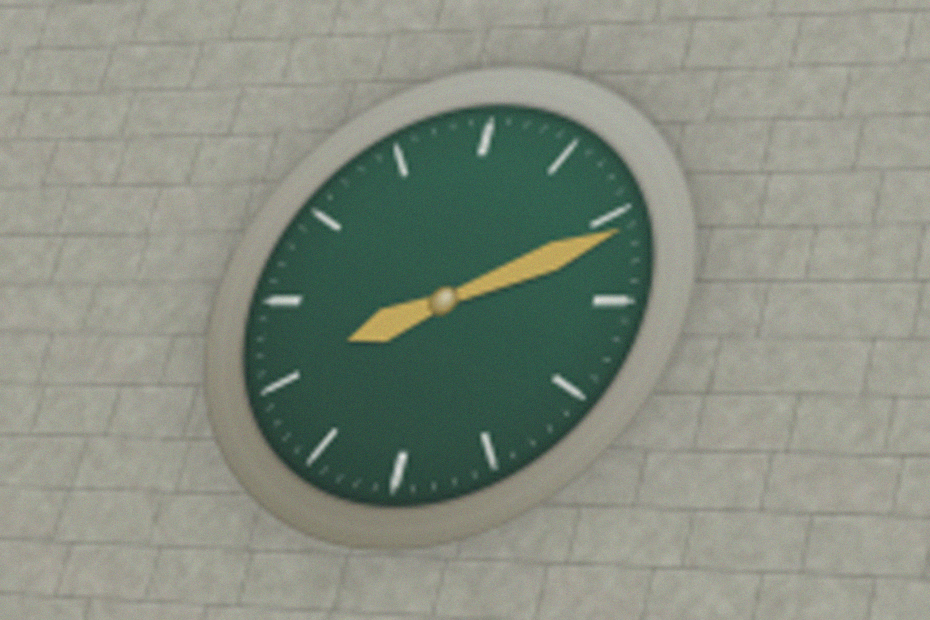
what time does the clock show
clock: 8:11
